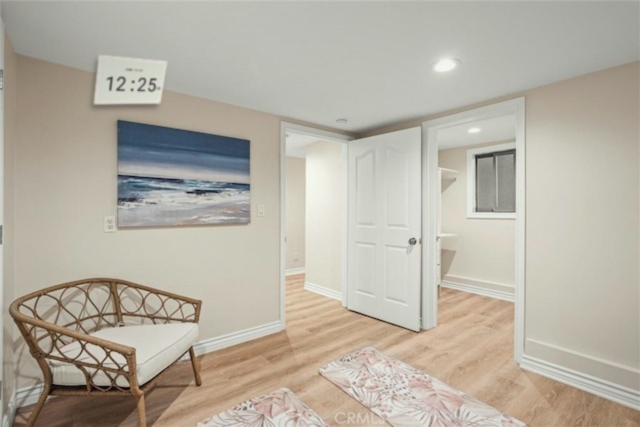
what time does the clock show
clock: 12:25
